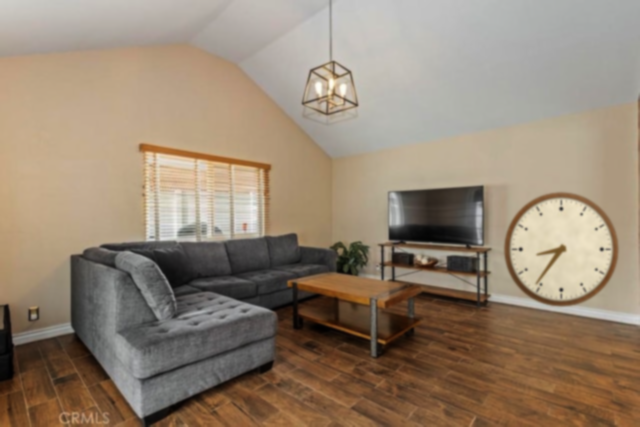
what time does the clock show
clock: 8:36
